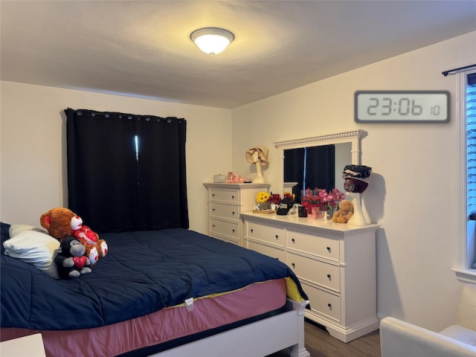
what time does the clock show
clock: 23:06
